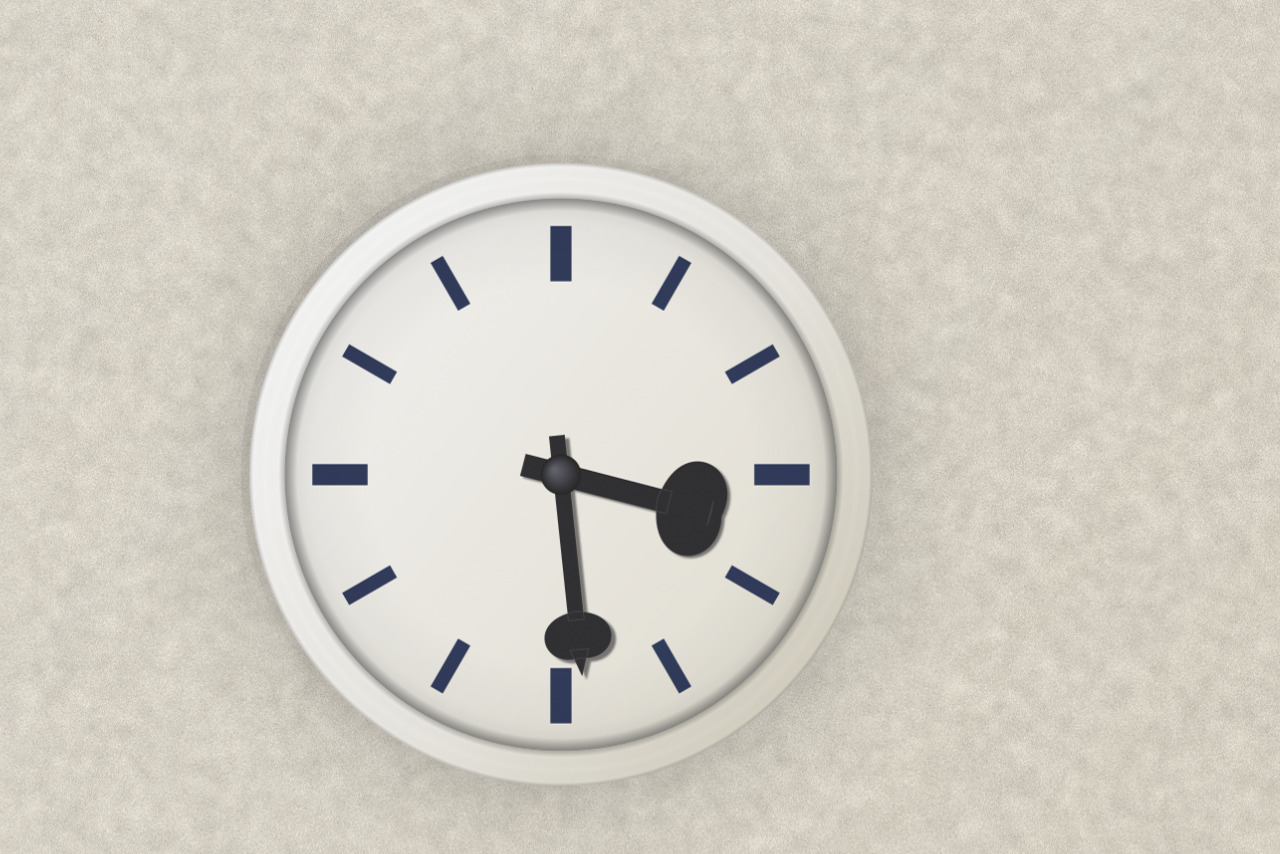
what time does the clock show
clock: 3:29
